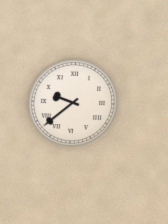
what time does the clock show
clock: 9:38
